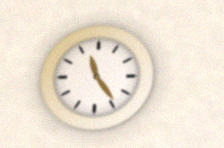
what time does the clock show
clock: 11:24
